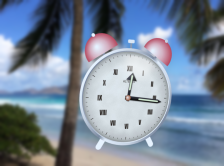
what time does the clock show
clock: 12:16
